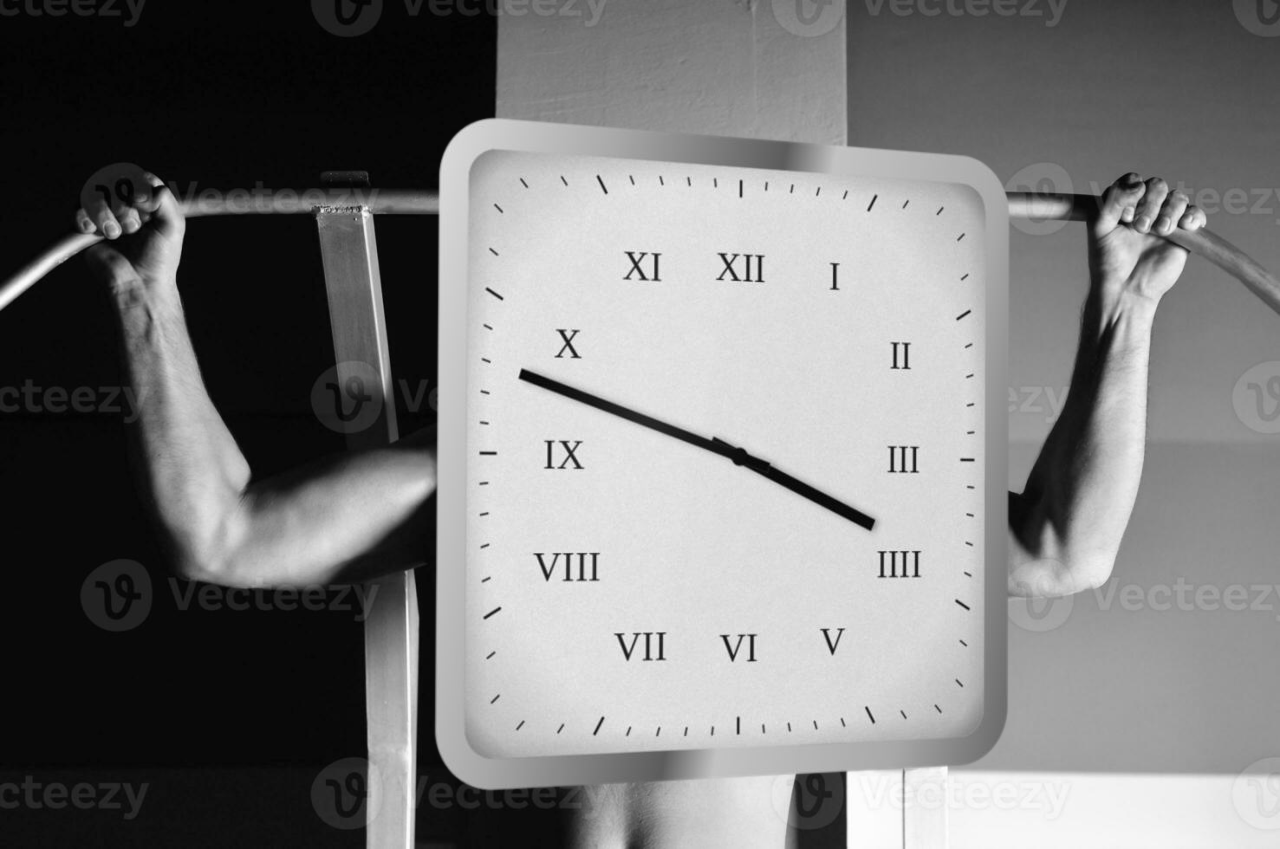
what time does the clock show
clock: 3:48
